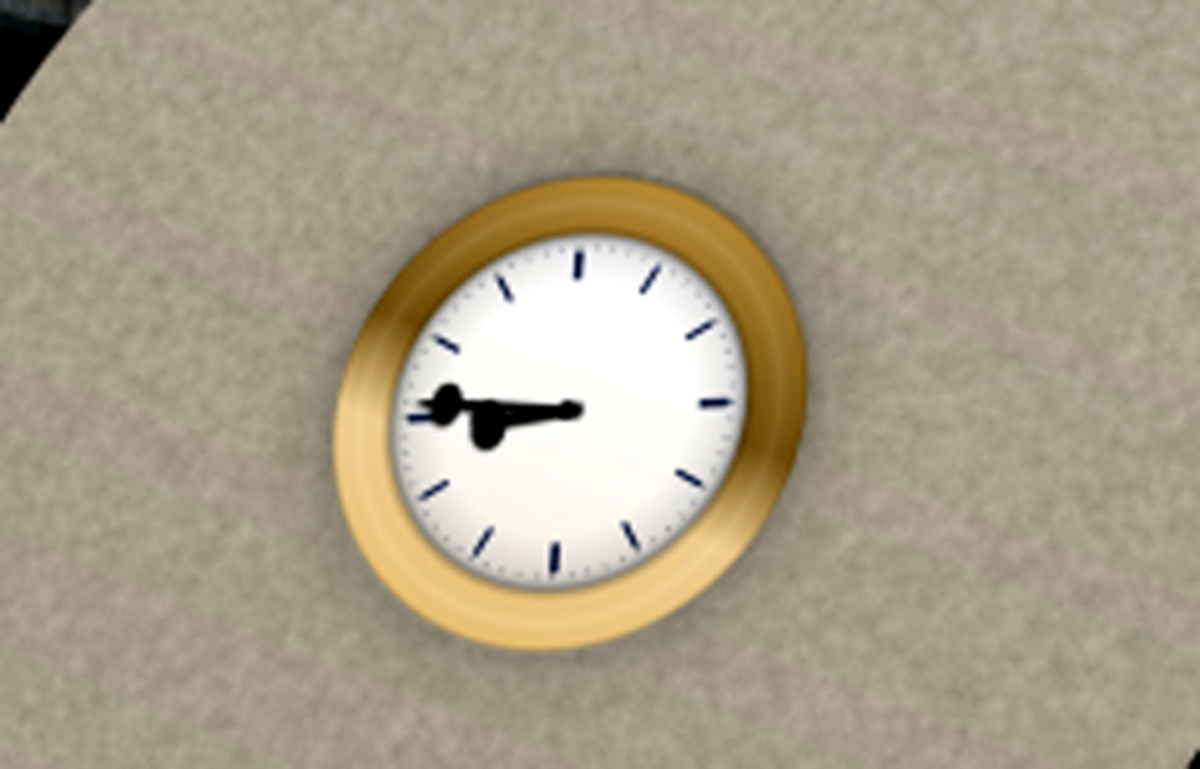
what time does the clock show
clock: 8:46
